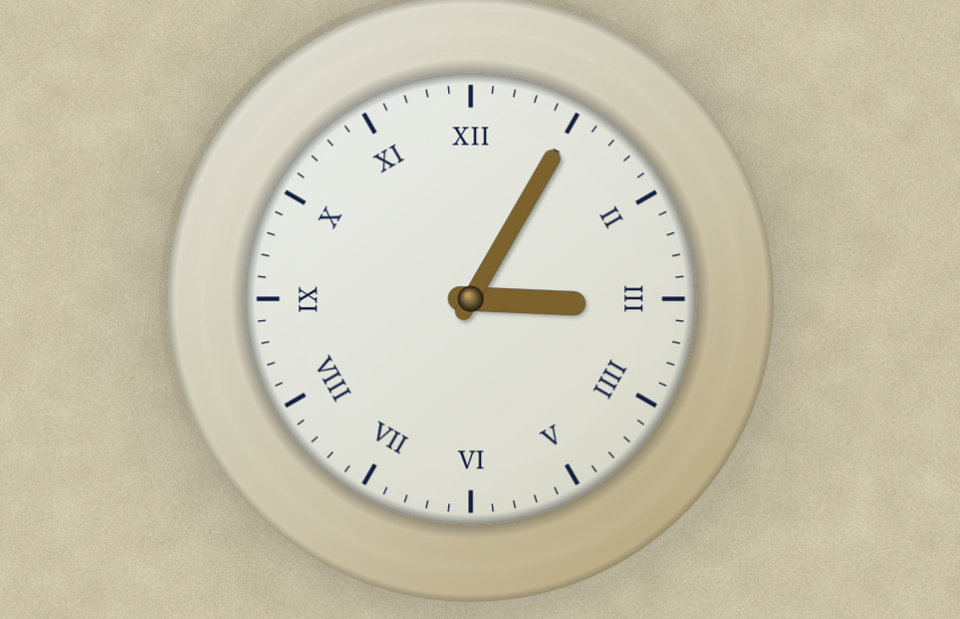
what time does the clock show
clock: 3:05
